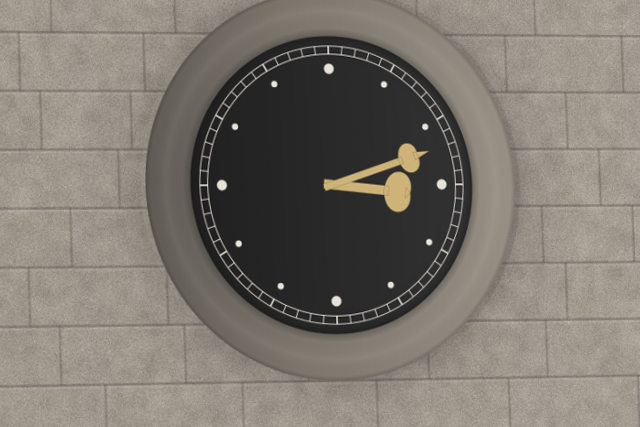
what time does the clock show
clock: 3:12
